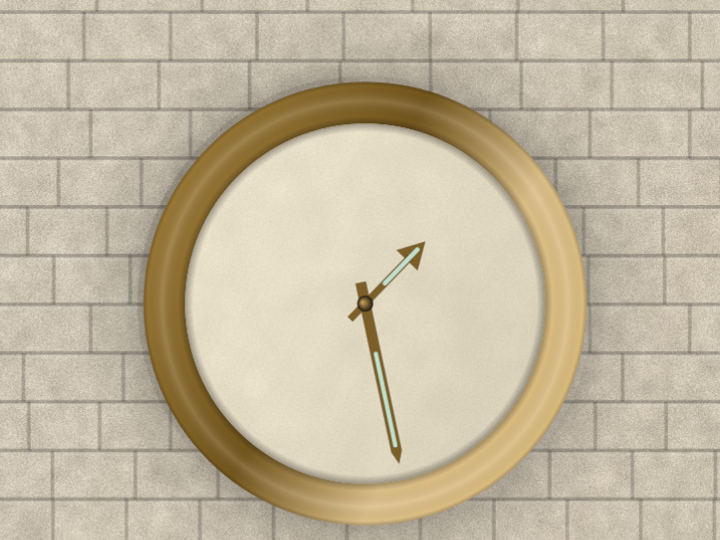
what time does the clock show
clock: 1:28
